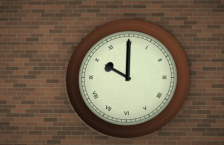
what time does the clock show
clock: 10:00
